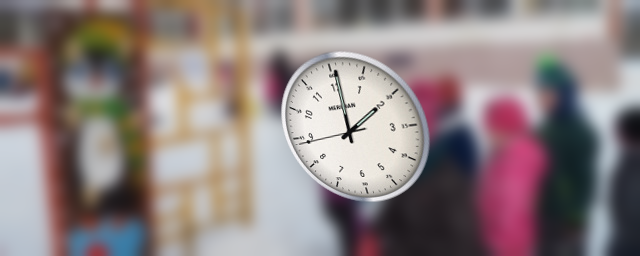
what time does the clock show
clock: 2:00:44
